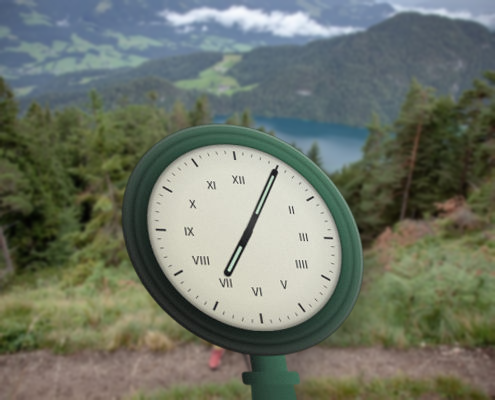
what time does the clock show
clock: 7:05
